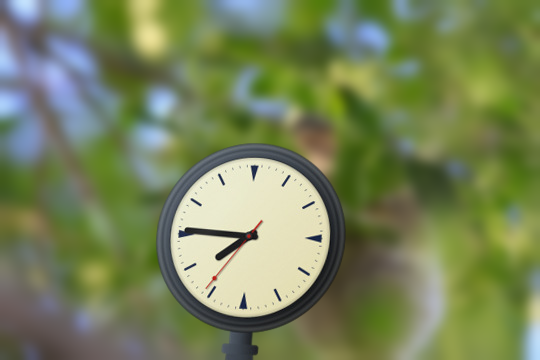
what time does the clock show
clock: 7:45:36
